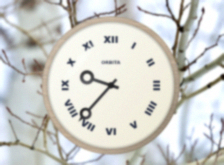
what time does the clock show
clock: 9:37
